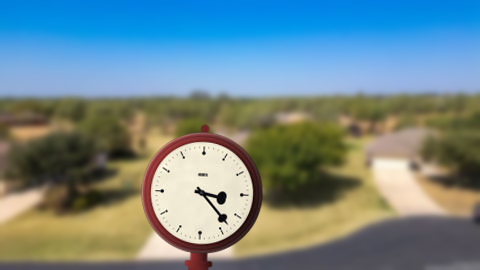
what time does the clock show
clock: 3:23
